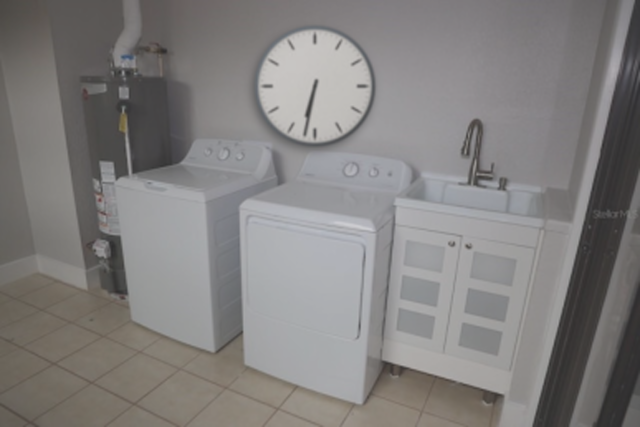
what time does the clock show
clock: 6:32
